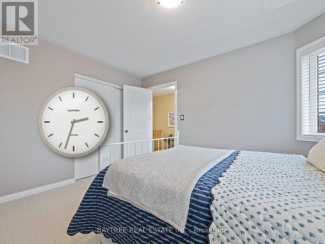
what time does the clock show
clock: 2:33
